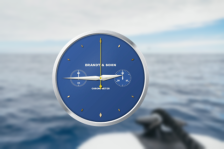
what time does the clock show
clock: 2:45
